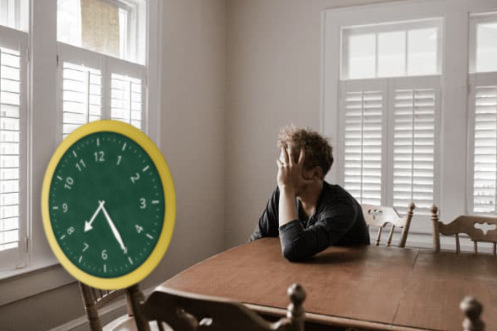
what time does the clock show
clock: 7:25
